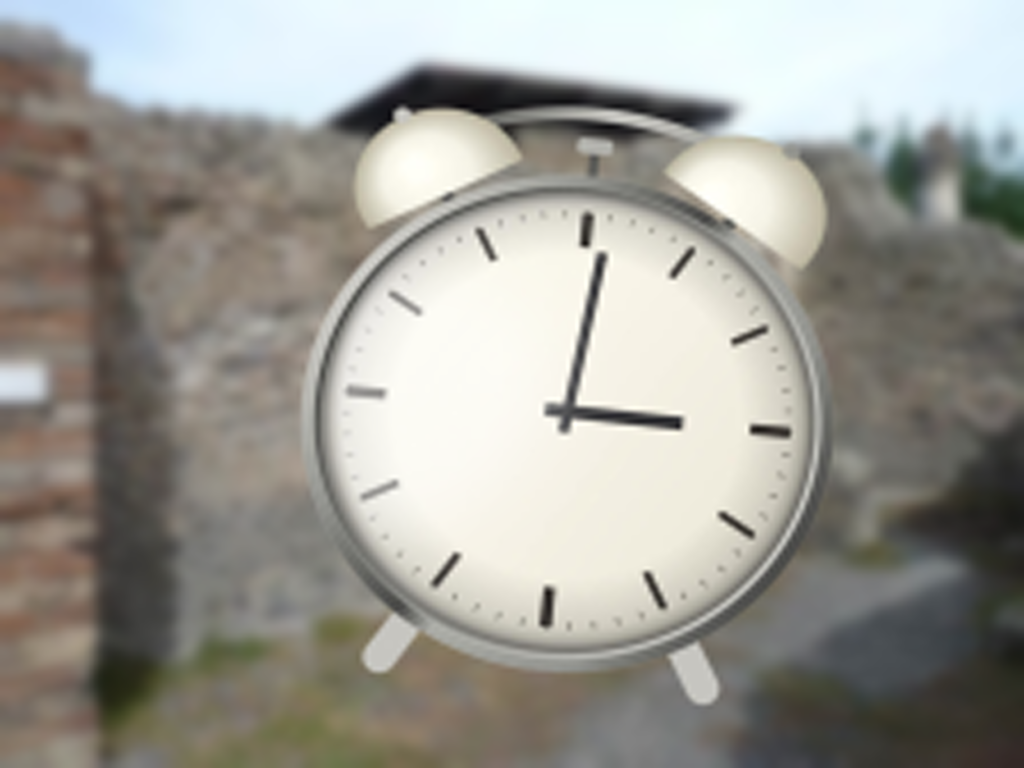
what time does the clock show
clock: 3:01
